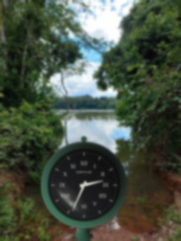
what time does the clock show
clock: 2:34
